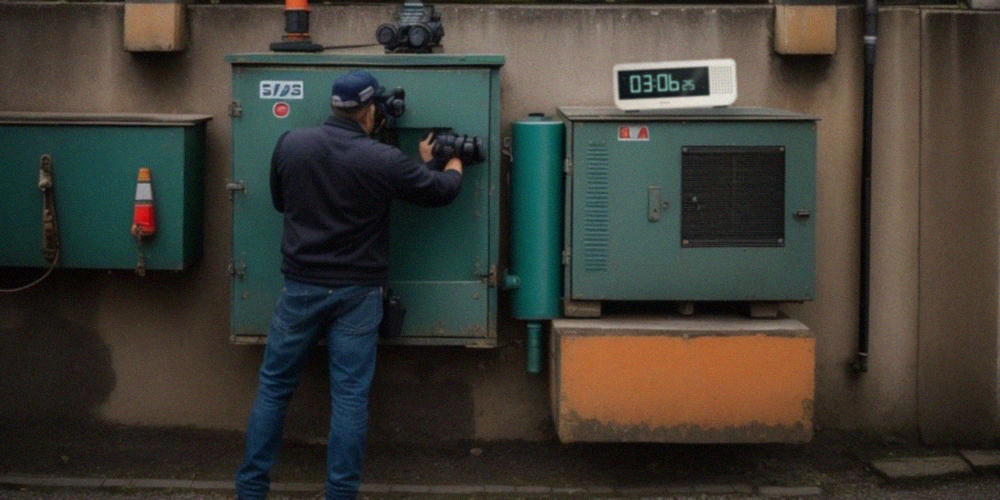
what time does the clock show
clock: 3:06
